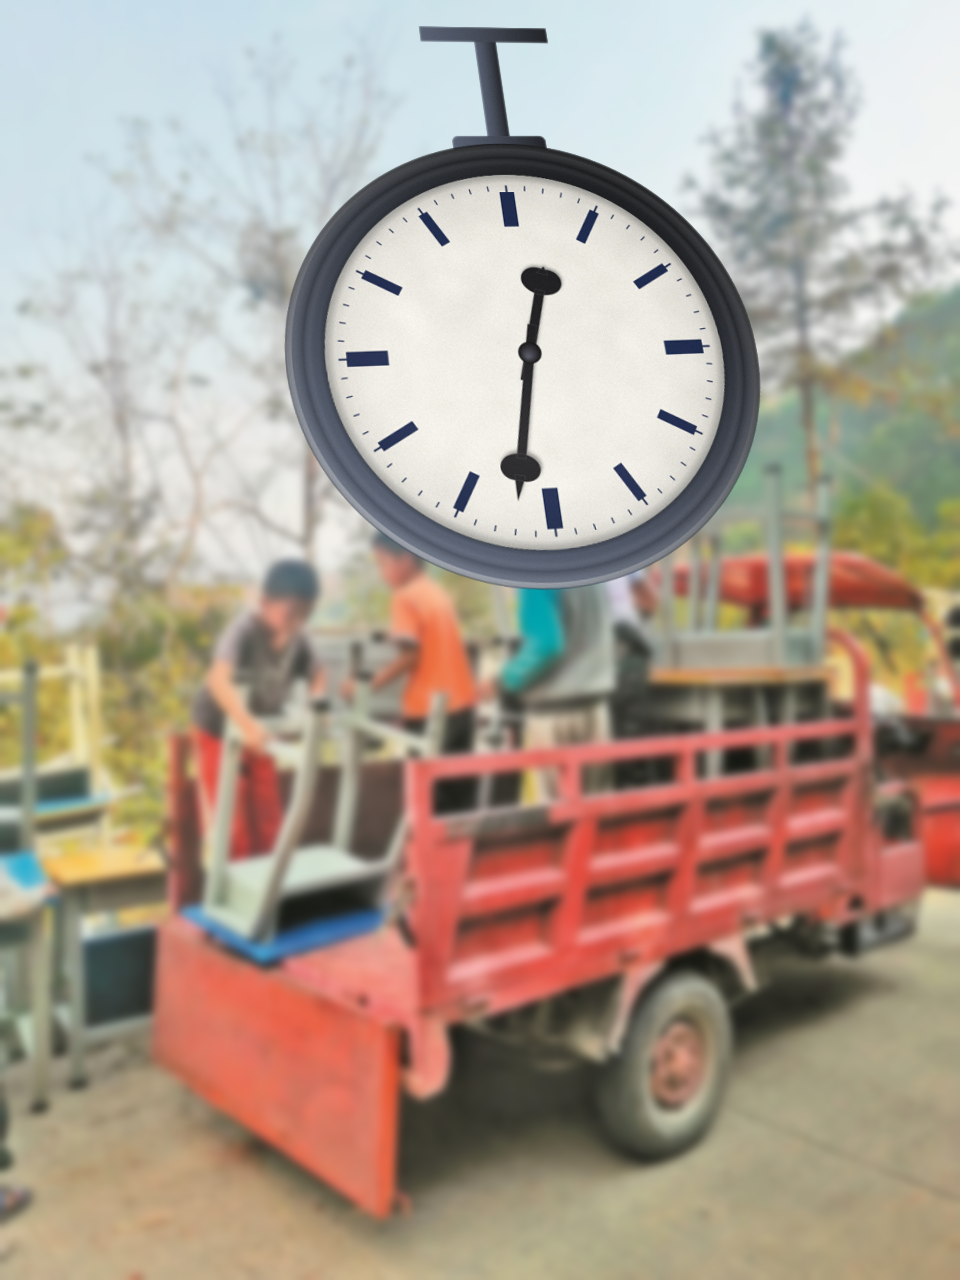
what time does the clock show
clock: 12:32
